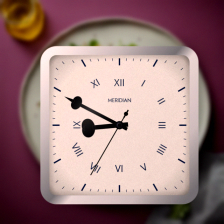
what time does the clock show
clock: 8:49:35
